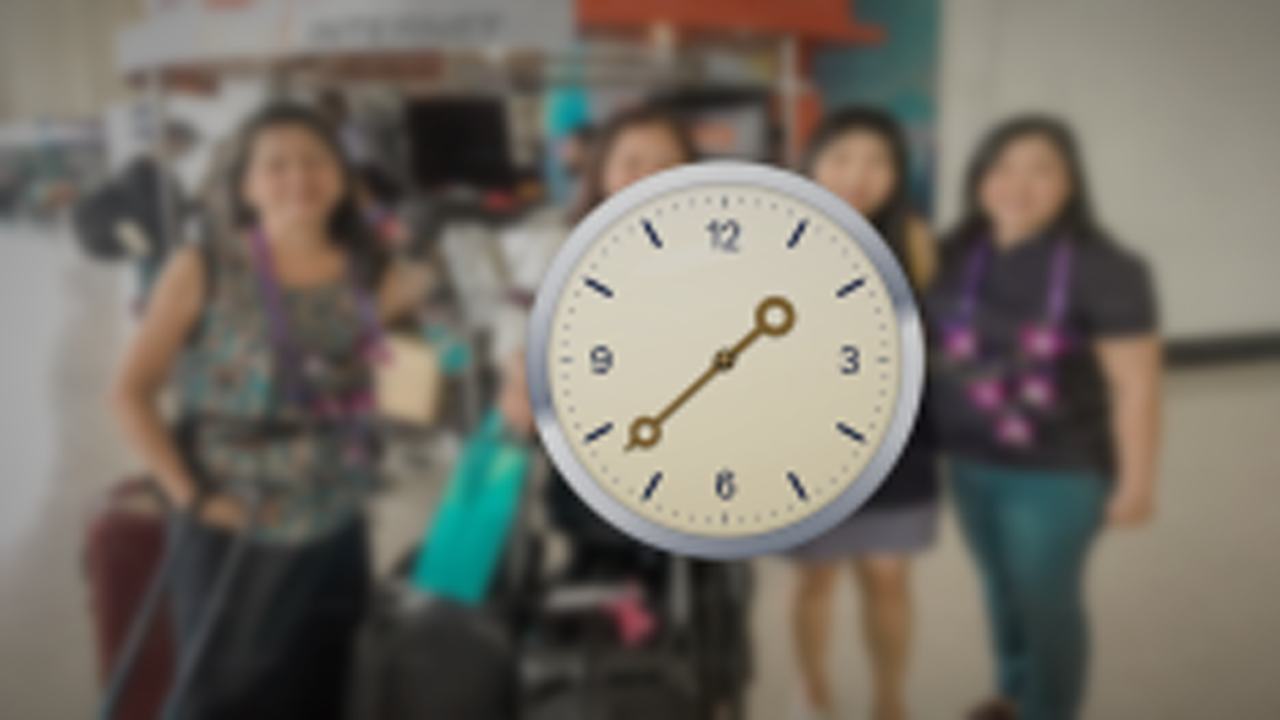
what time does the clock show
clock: 1:38
